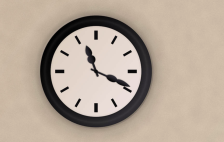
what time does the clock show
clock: 11:19
